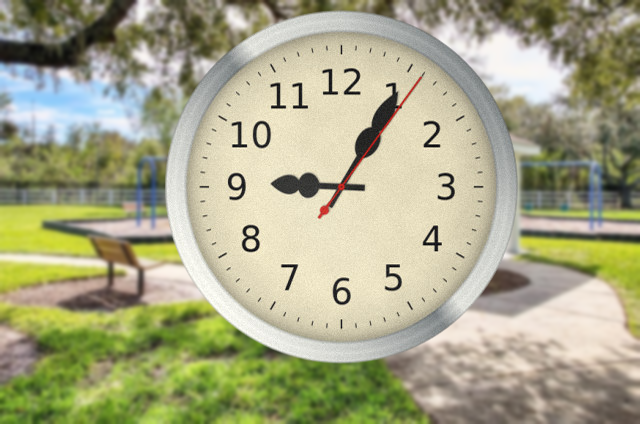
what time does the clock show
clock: 9:05:06
